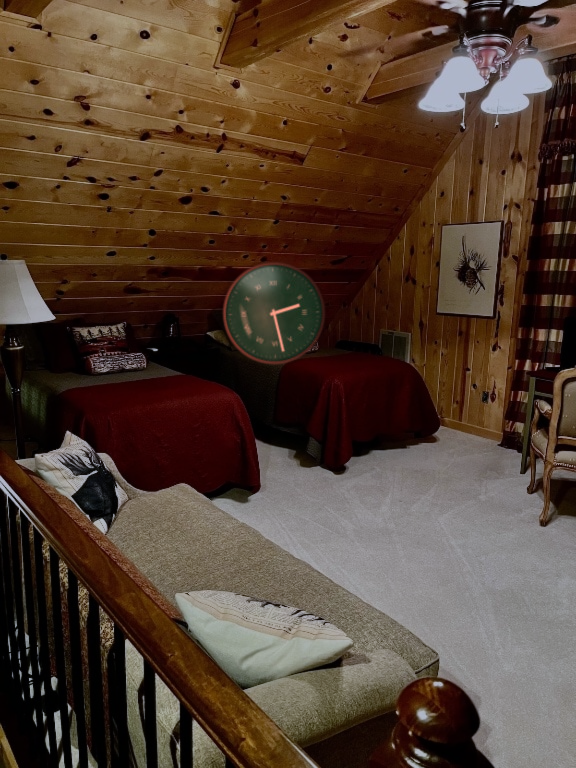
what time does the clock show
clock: 2:28
